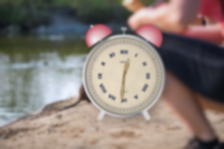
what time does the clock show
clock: 12:31
